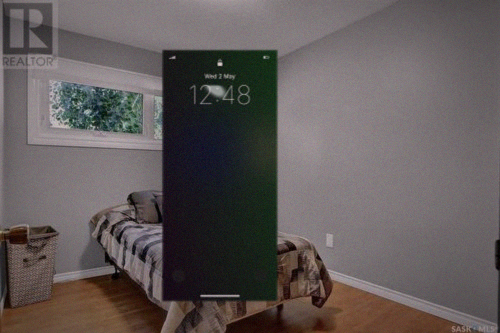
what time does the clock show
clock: 12:48
